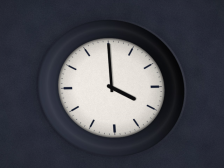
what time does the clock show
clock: 4:00
